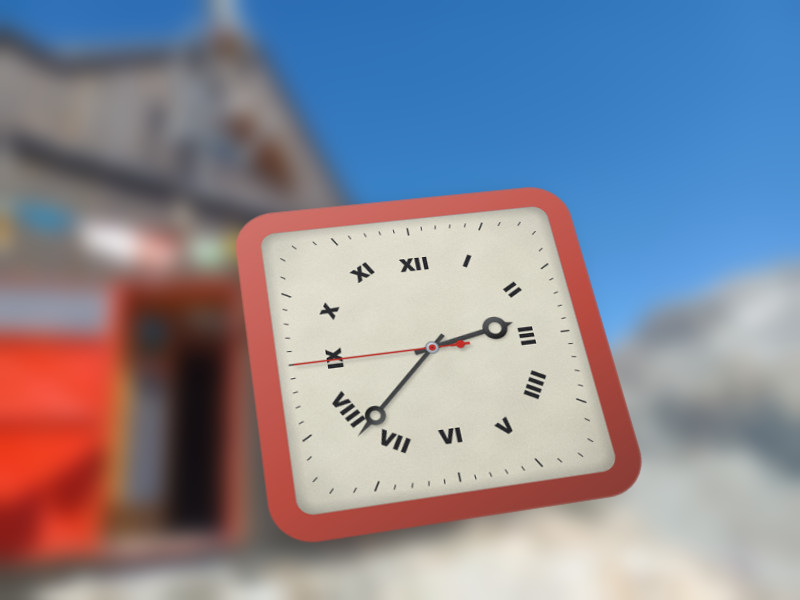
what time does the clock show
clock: 2:37:45
